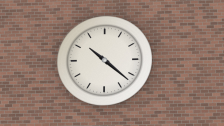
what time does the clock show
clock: 10:22
